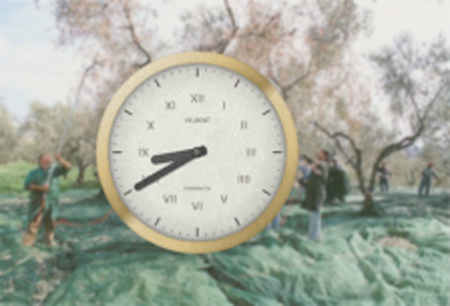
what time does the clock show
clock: 8:40
